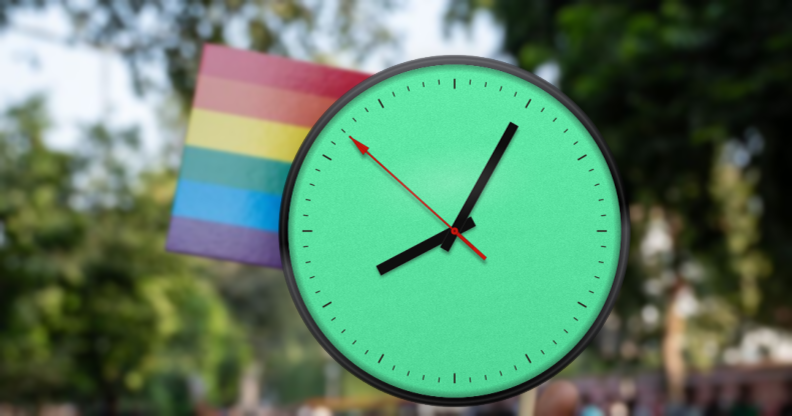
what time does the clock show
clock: 8:04:52
